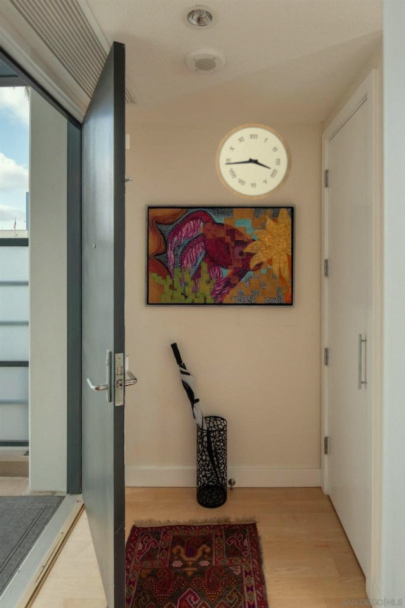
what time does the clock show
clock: 3:44
